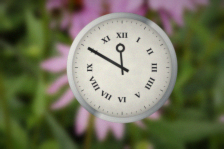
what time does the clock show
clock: 11:50
